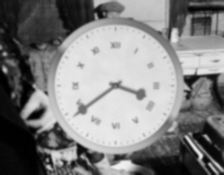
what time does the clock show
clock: 3:39
